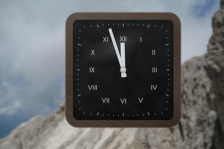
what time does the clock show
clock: 11:57
